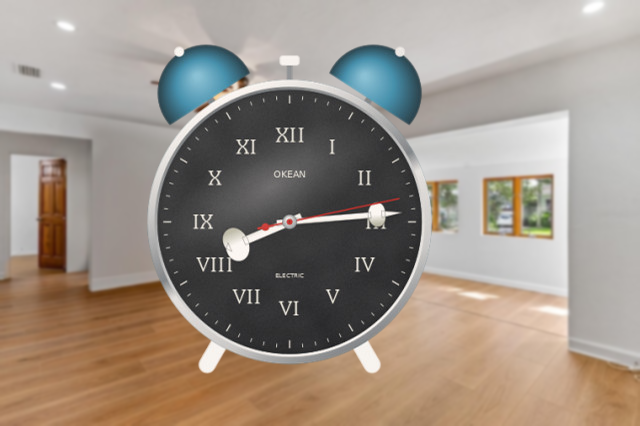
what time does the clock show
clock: 8:14:13
